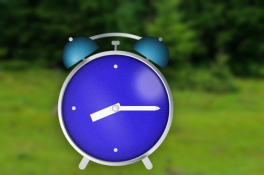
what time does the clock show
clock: 8:15
